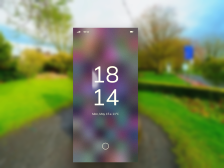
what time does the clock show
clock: 18:14
